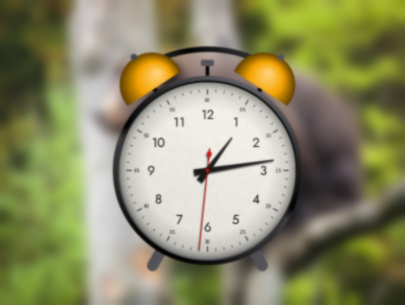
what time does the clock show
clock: 1:13:31
